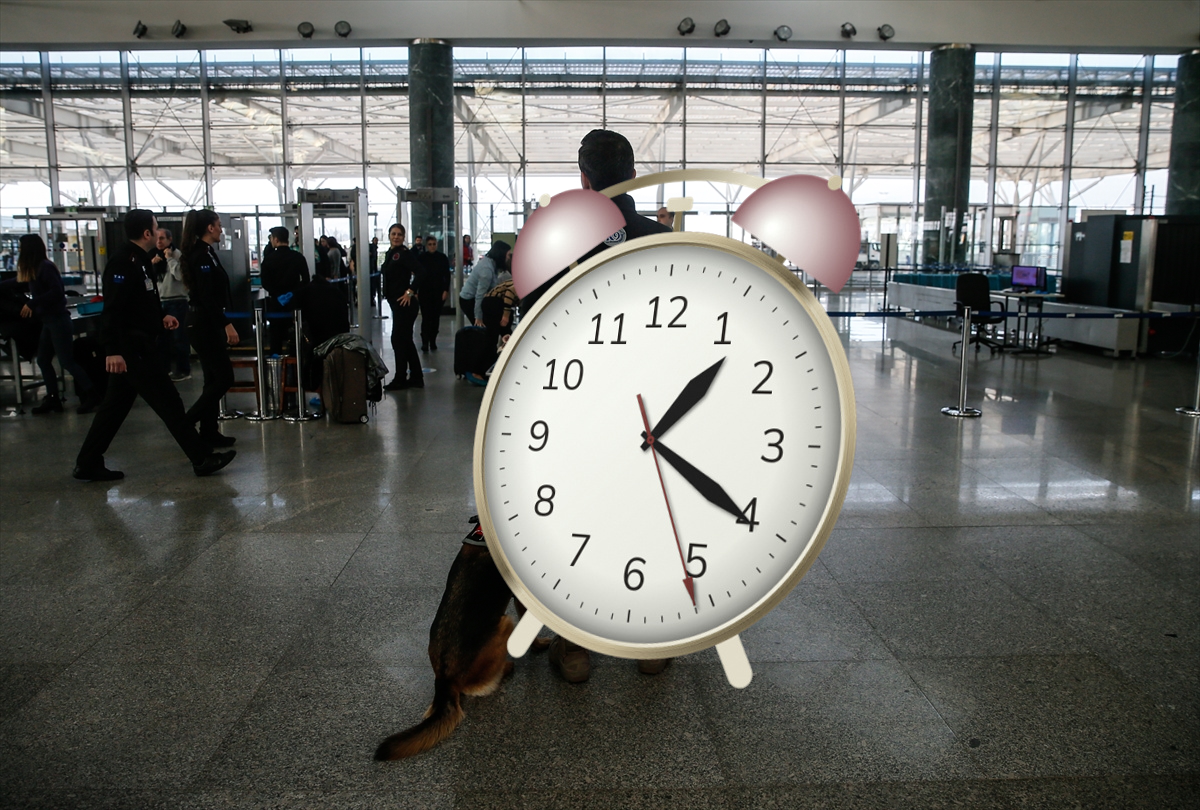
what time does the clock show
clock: 1:20:26
